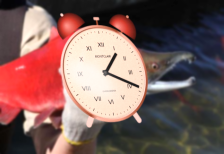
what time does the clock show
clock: 1:19
